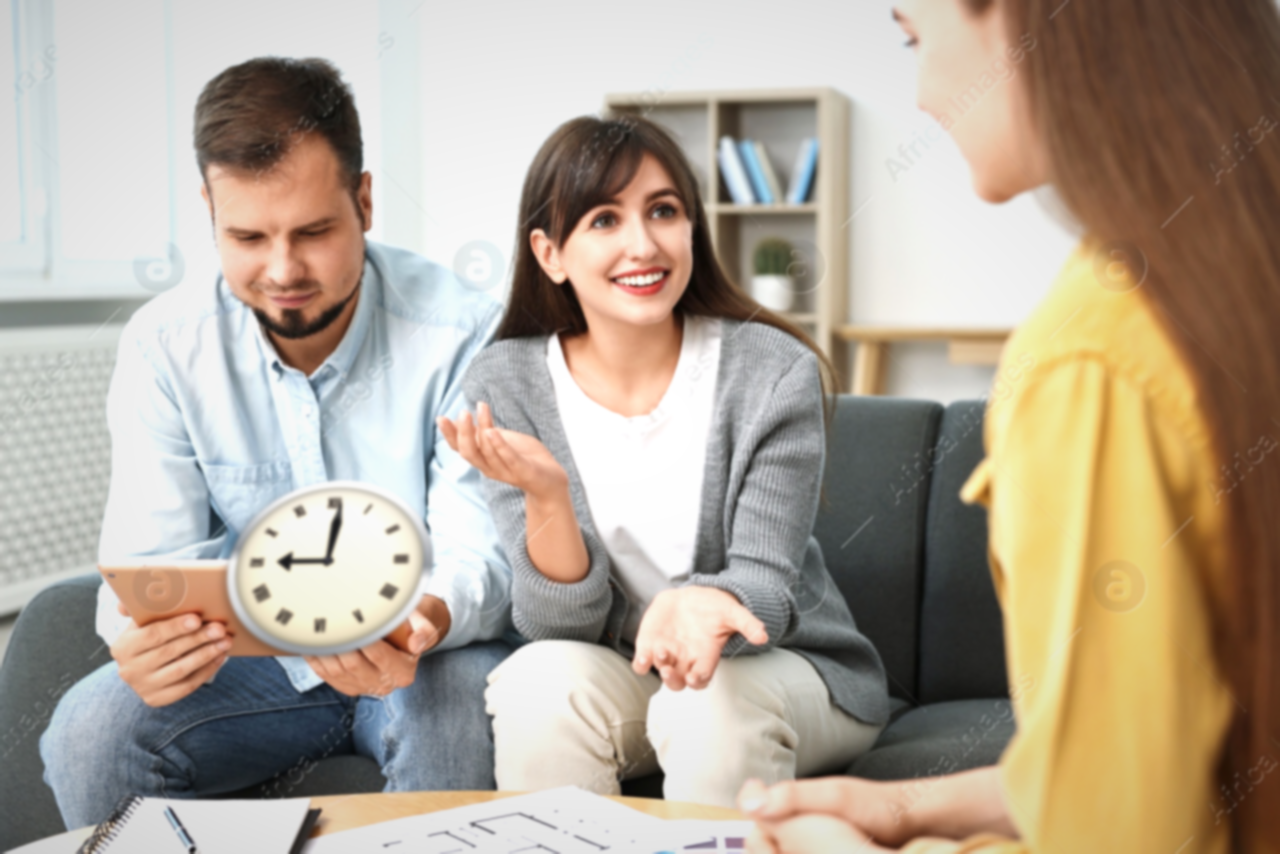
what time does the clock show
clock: 9:01
